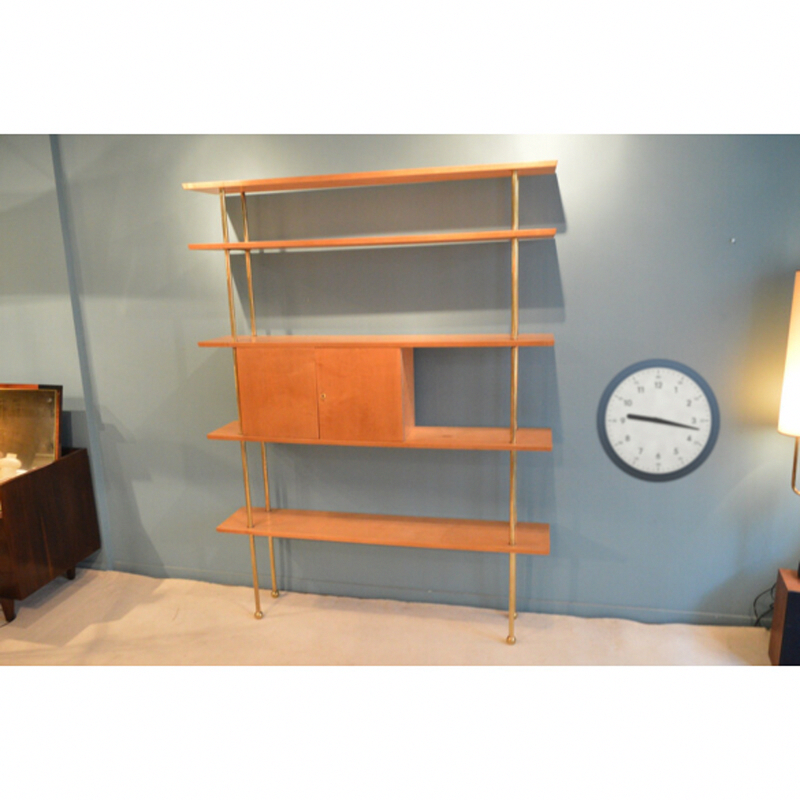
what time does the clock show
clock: 9:17
